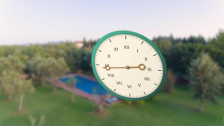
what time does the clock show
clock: 2:44
